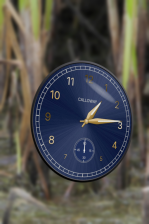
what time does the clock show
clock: 1:14
